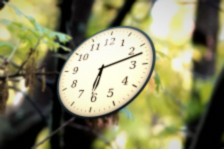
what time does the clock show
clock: 6:12
